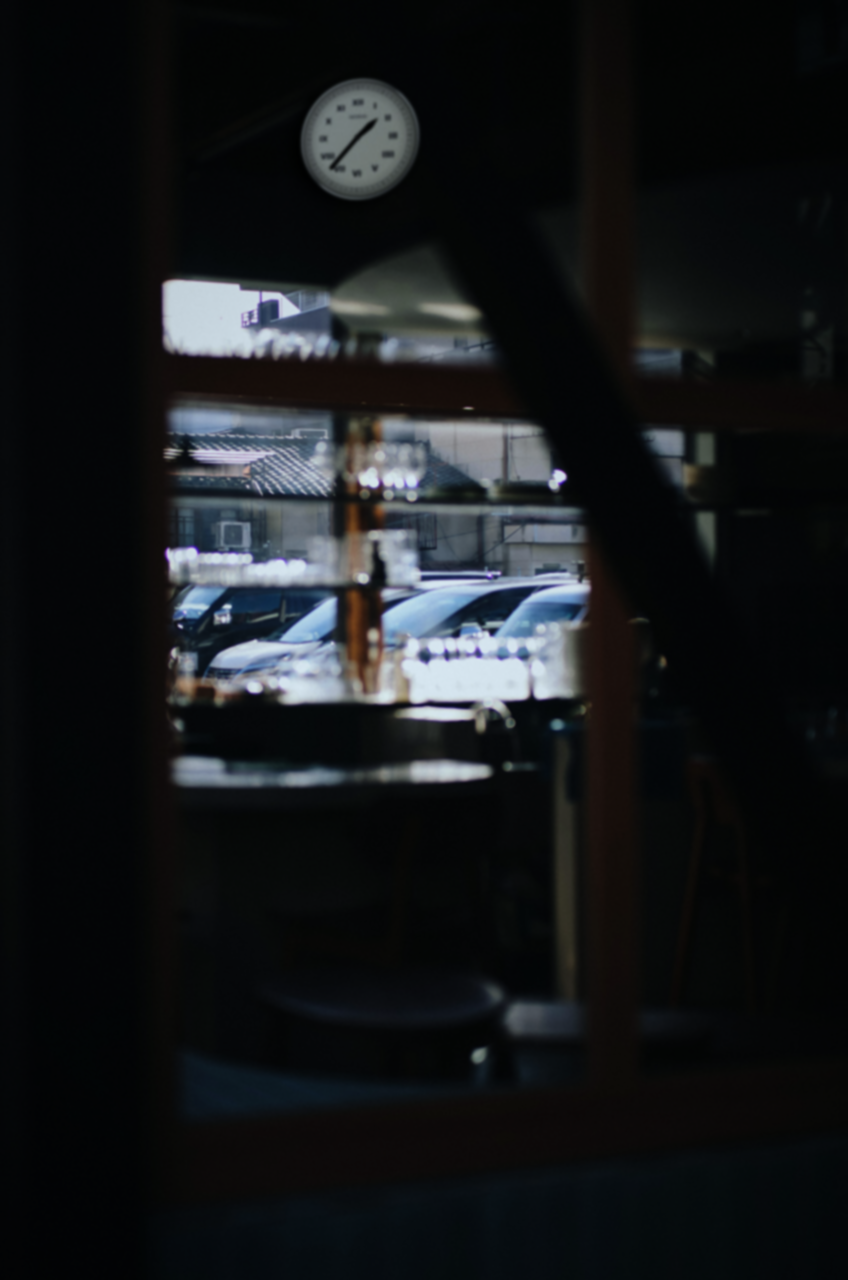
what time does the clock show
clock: 1:37
